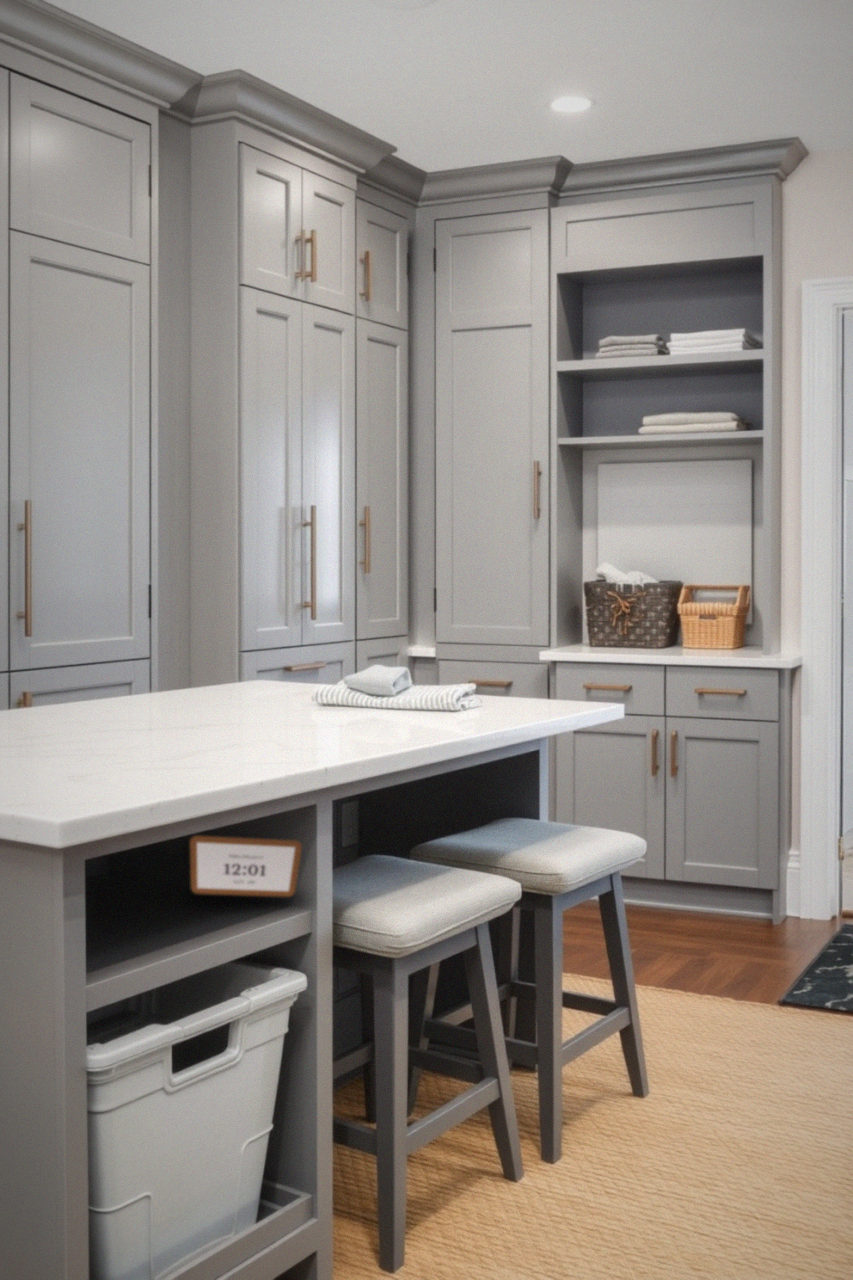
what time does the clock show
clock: 12:01
